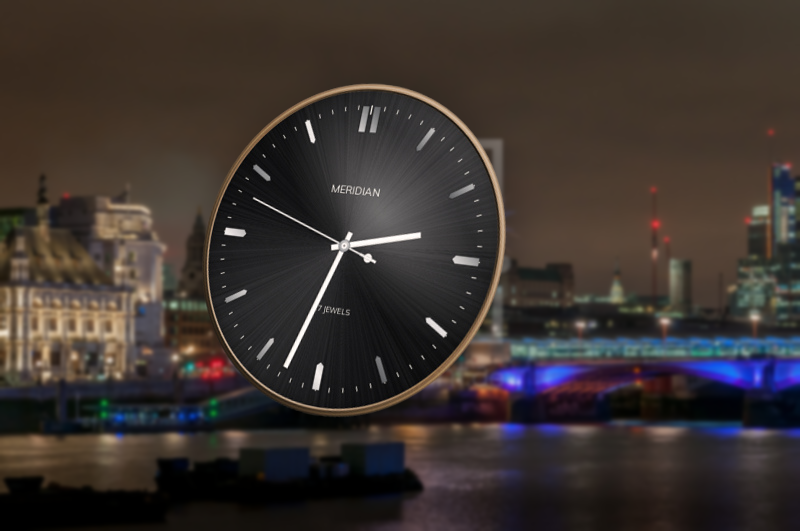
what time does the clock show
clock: 2:32:48
